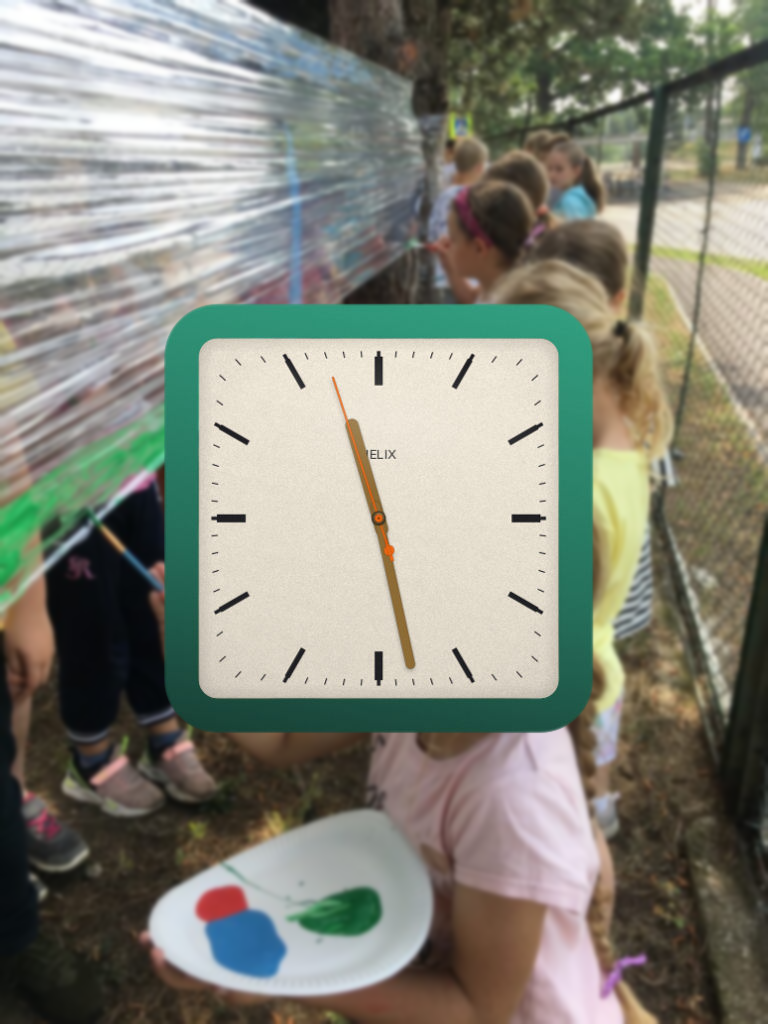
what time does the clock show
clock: 11:27:57
